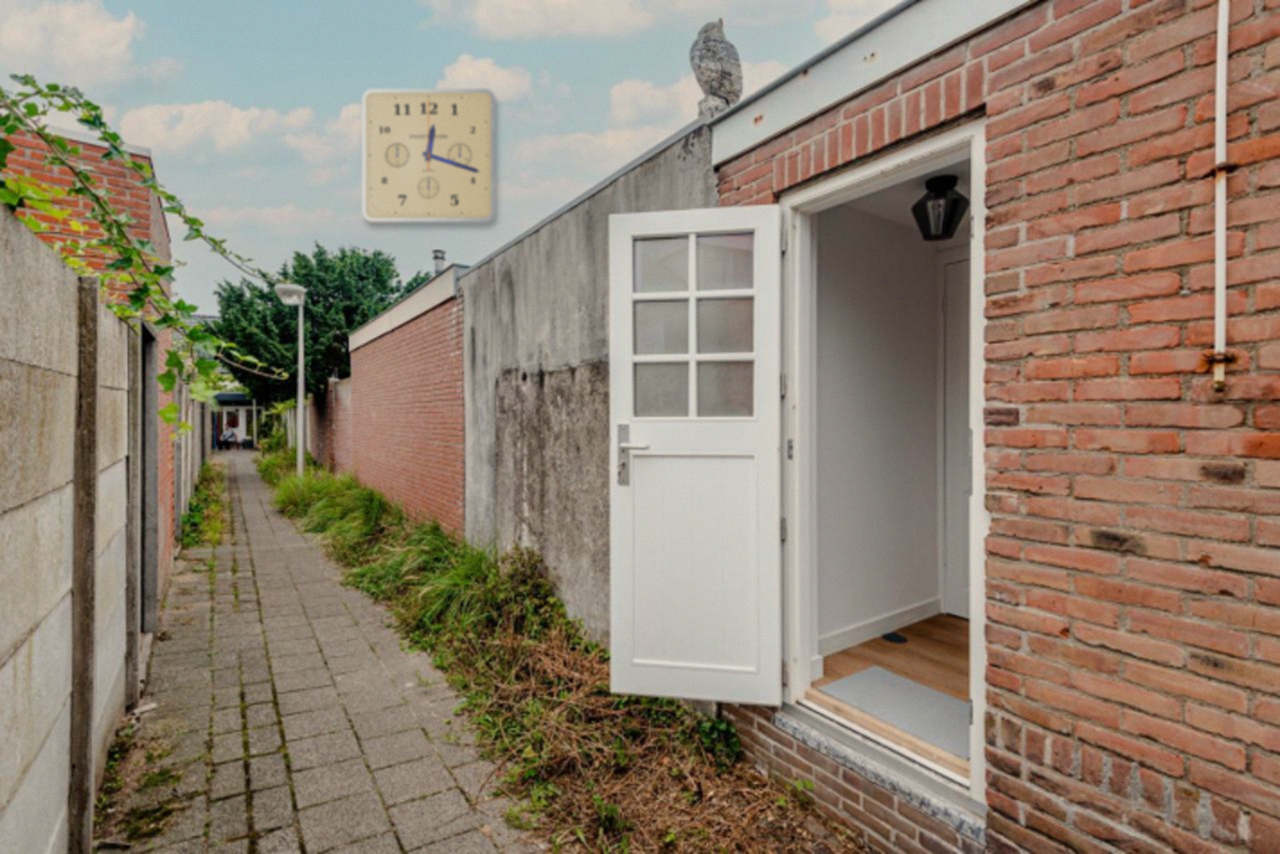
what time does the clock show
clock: 12:18
